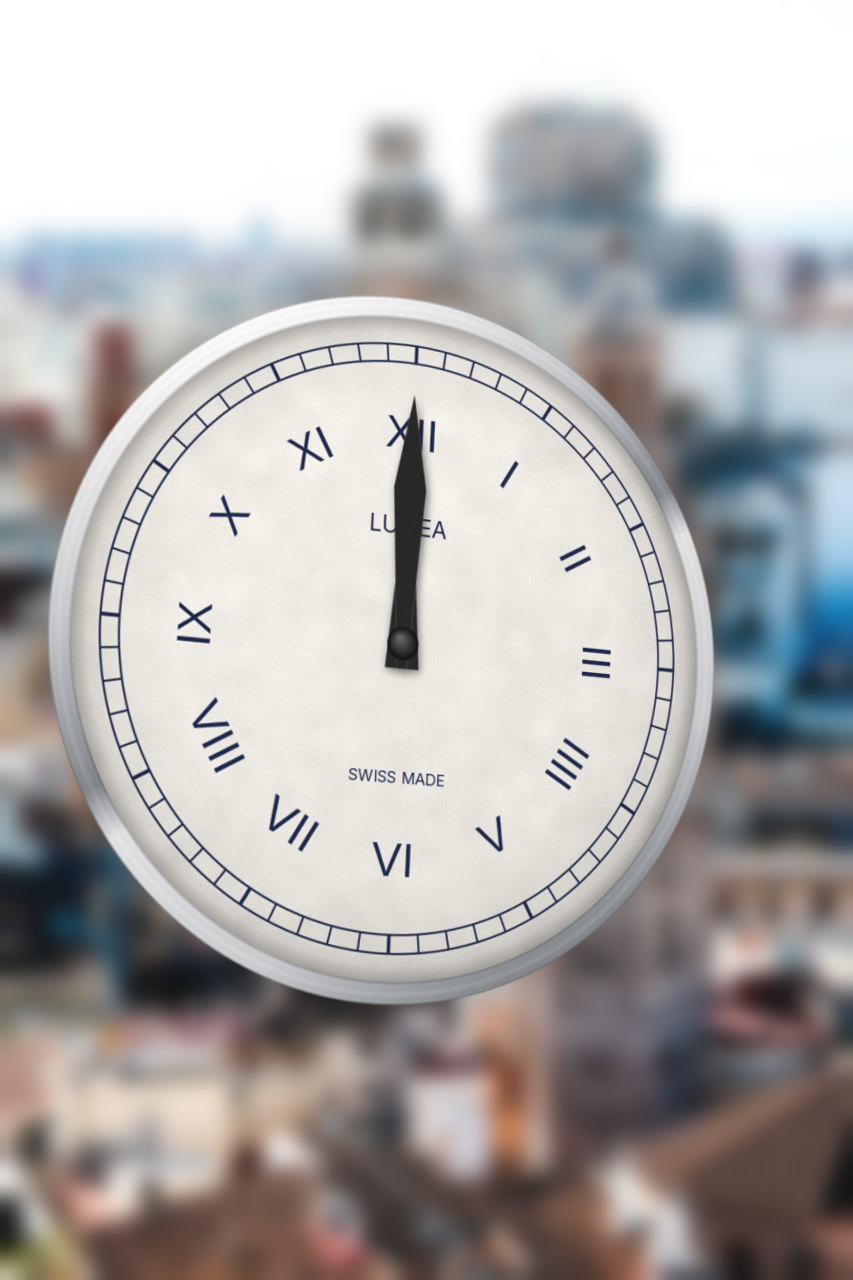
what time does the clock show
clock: 12:00
